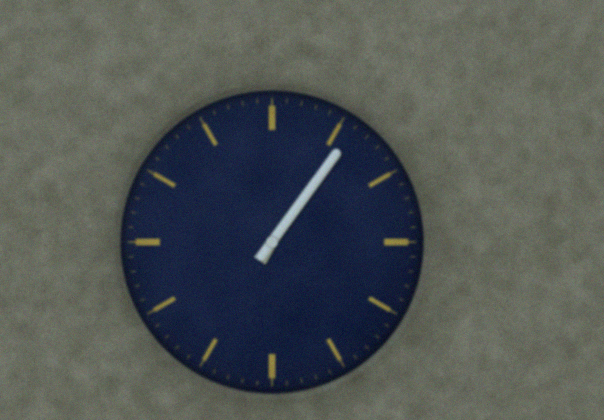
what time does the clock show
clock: 1:06
